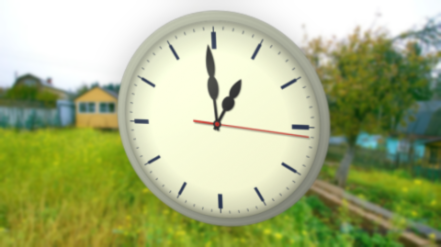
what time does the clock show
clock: 12:59:16
